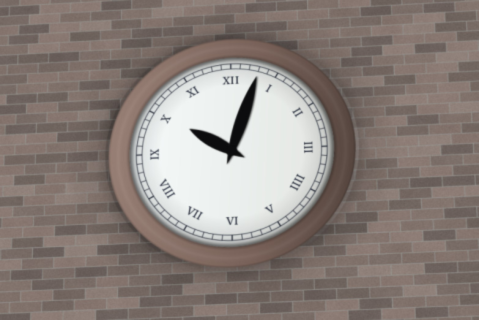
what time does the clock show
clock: 10:03
